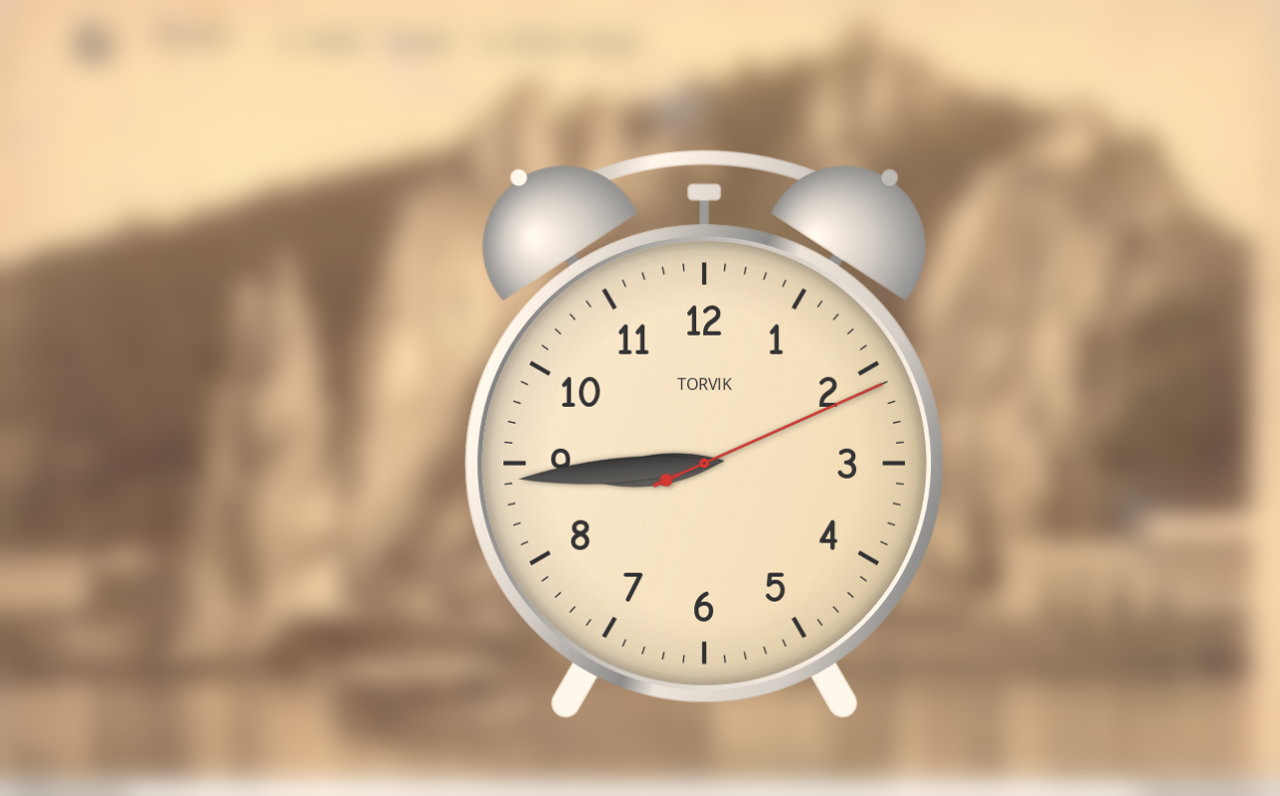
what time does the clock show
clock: 8:44:11
